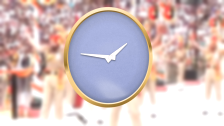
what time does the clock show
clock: 1:46
